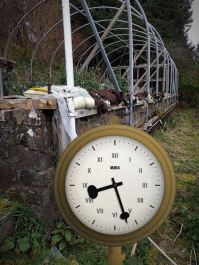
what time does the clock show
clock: 8:27
